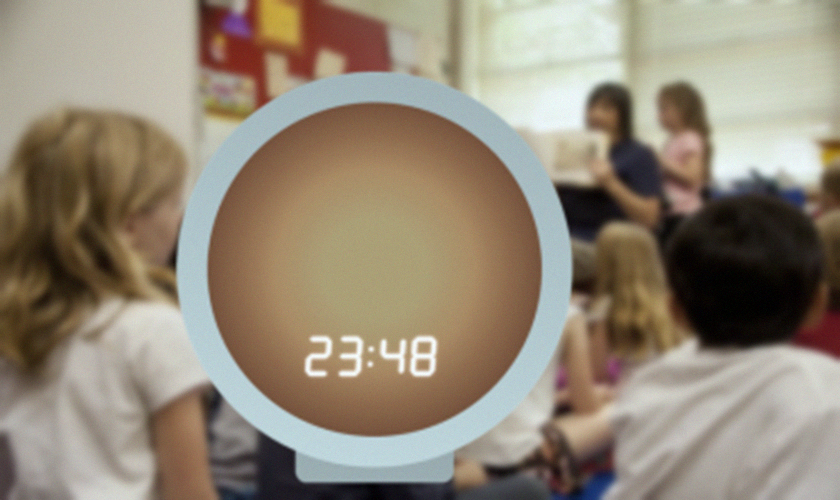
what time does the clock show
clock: 23:48
